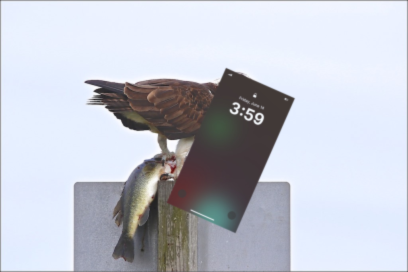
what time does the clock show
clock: 3:59
